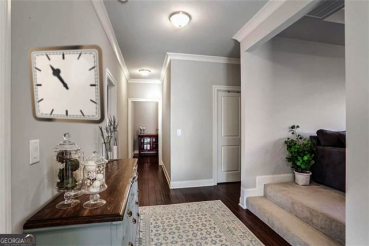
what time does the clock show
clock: 10:54
